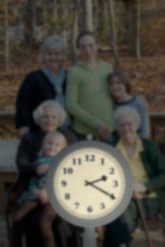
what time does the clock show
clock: 2:20
